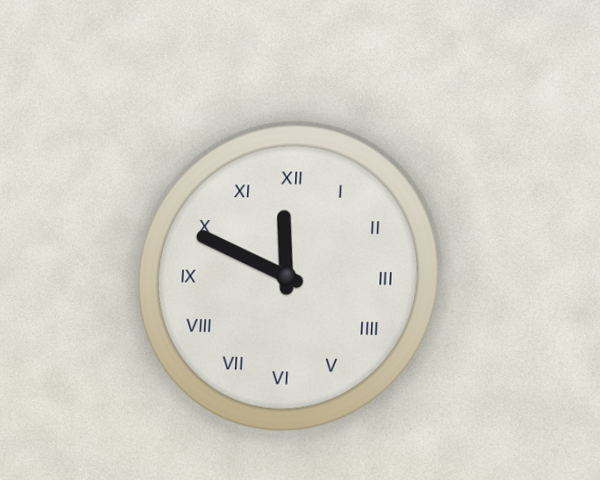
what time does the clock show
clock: 11:49
